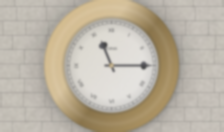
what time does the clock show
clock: 11:15
